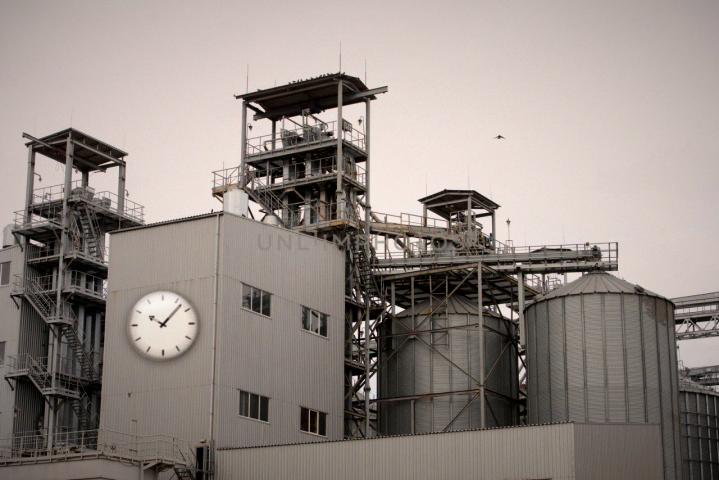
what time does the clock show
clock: 10:07
